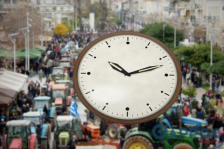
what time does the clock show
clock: 10:12
